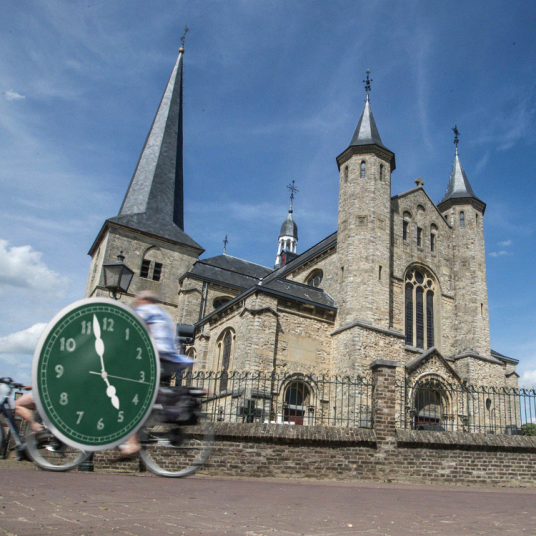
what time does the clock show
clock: 4:57:16
